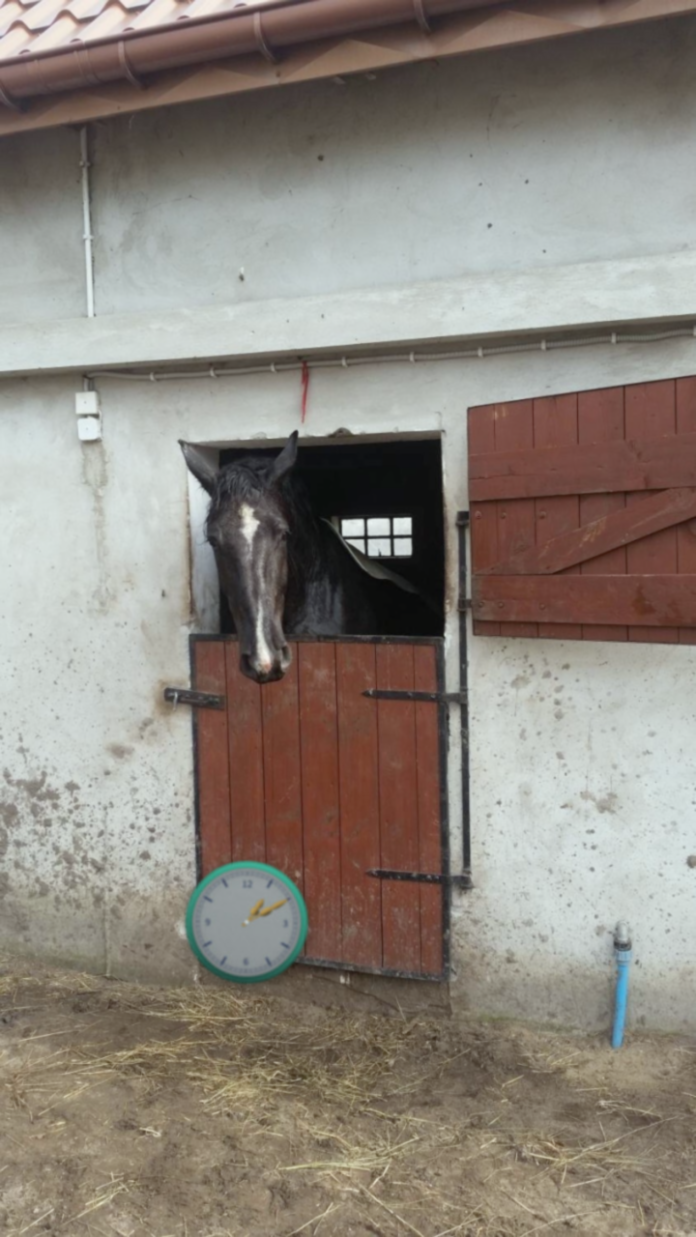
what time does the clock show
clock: 1:10
